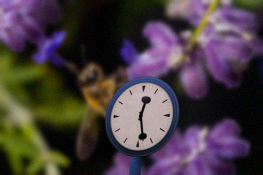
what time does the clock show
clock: 12:28
